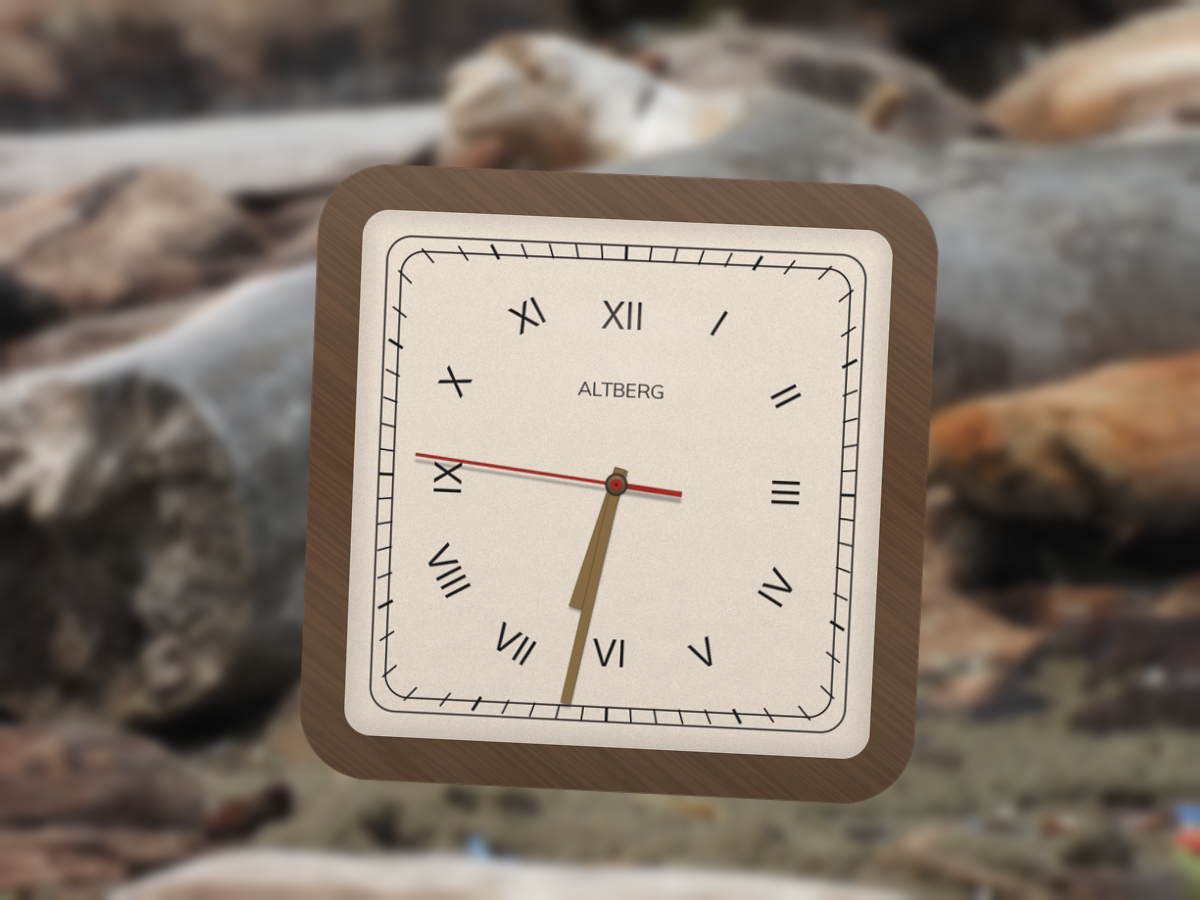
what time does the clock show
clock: 6:31:46
